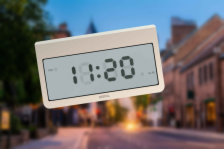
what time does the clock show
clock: 11:20
